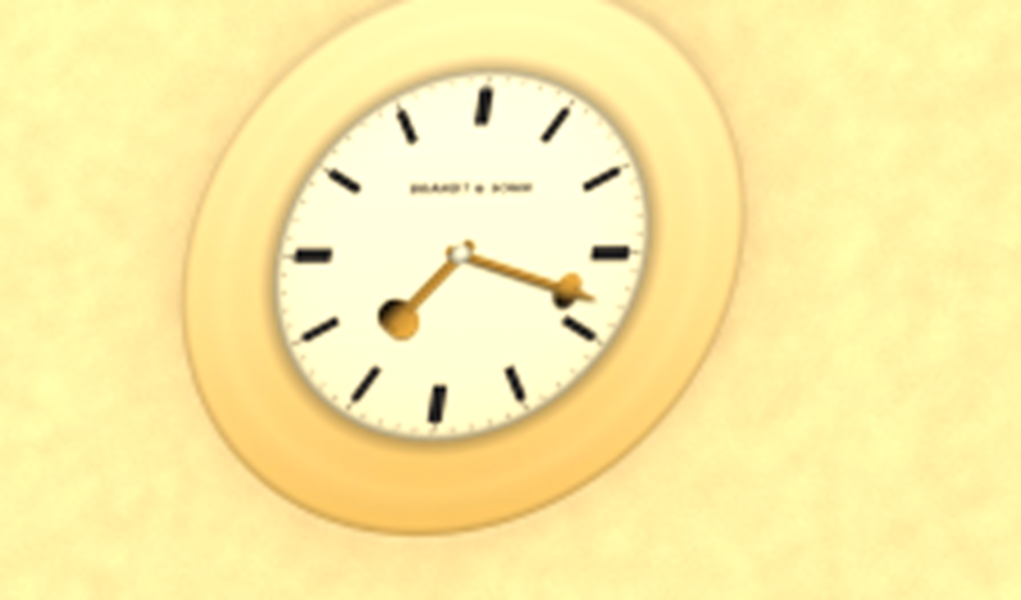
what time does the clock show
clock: 7:18
